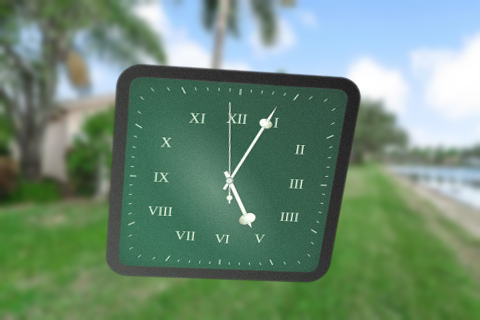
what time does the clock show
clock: 5:03:59
